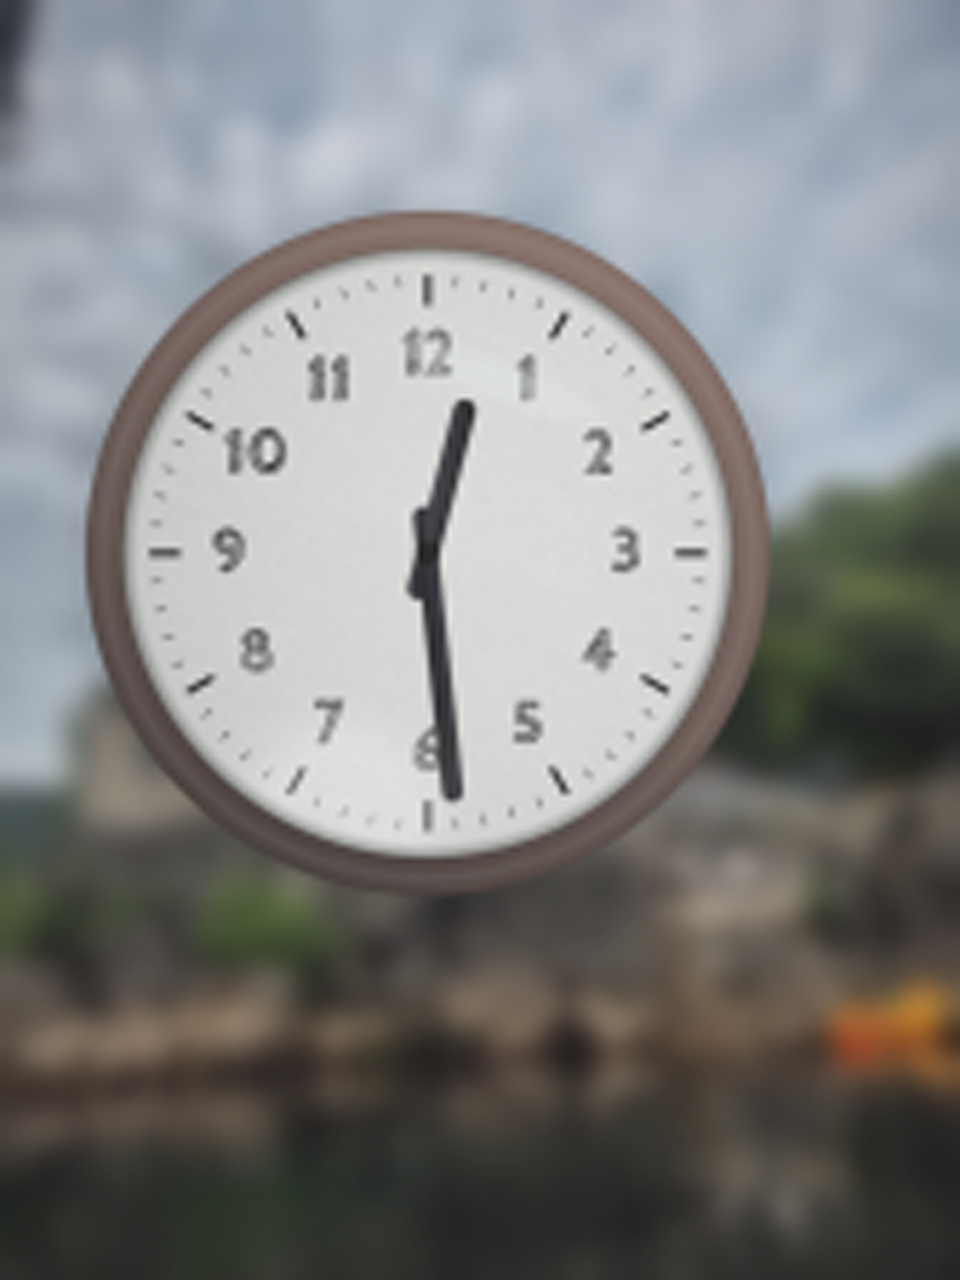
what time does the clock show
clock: 12:29
